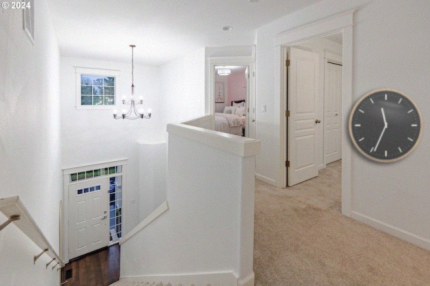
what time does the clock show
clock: 11:34
